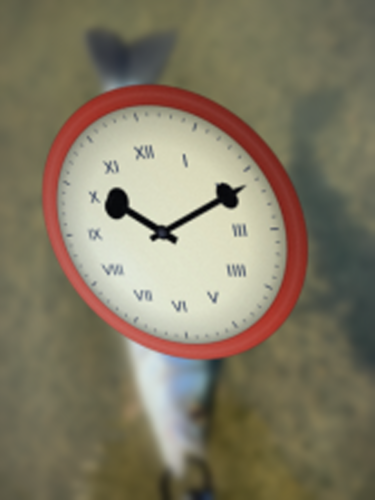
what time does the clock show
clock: 10:11
